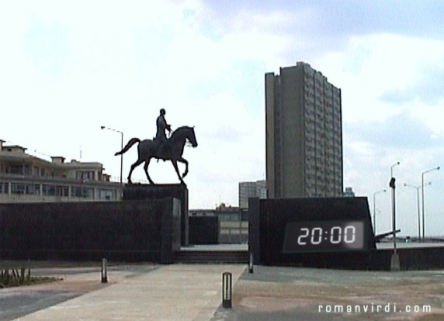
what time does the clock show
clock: 20:00
